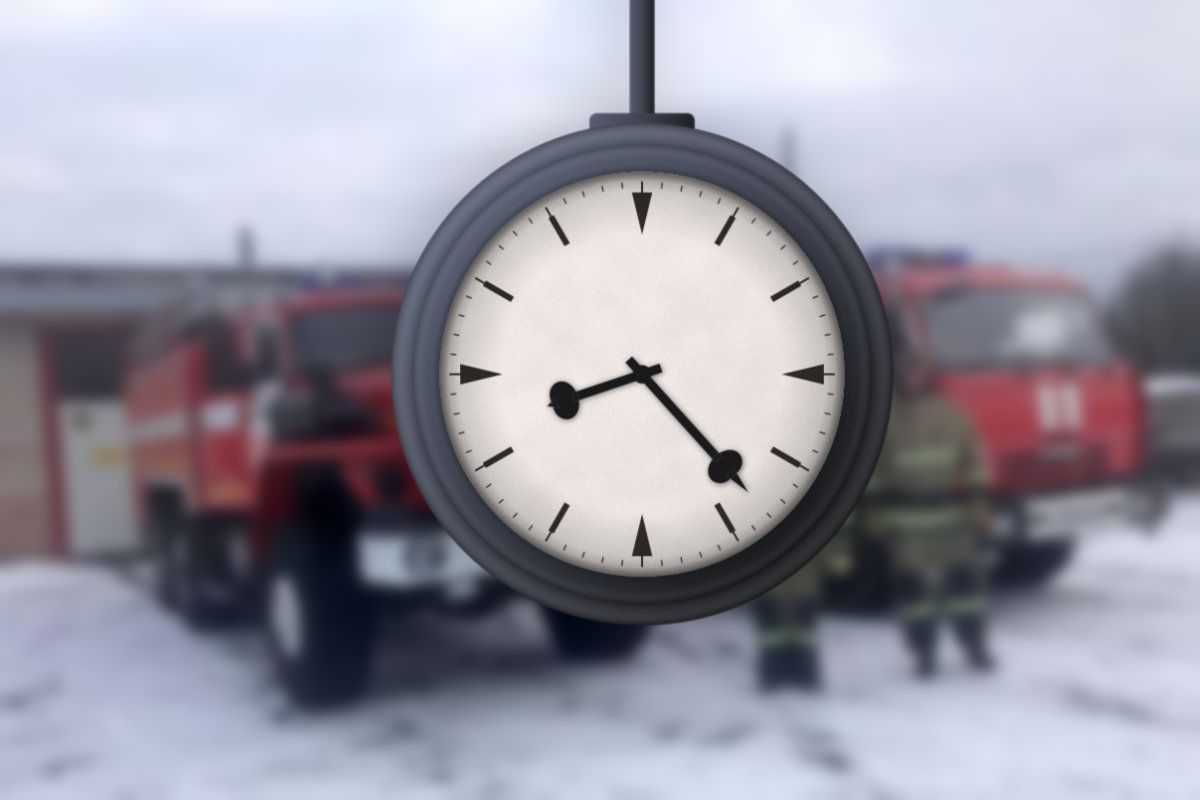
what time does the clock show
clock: 8:23
